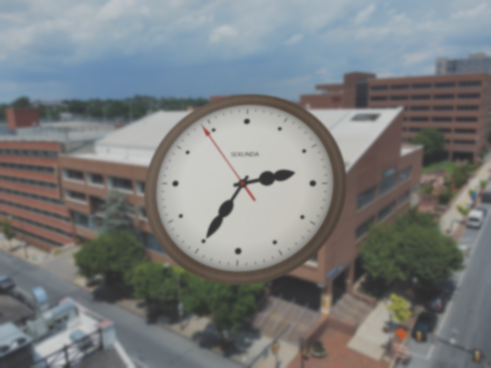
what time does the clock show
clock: 2:34:54
